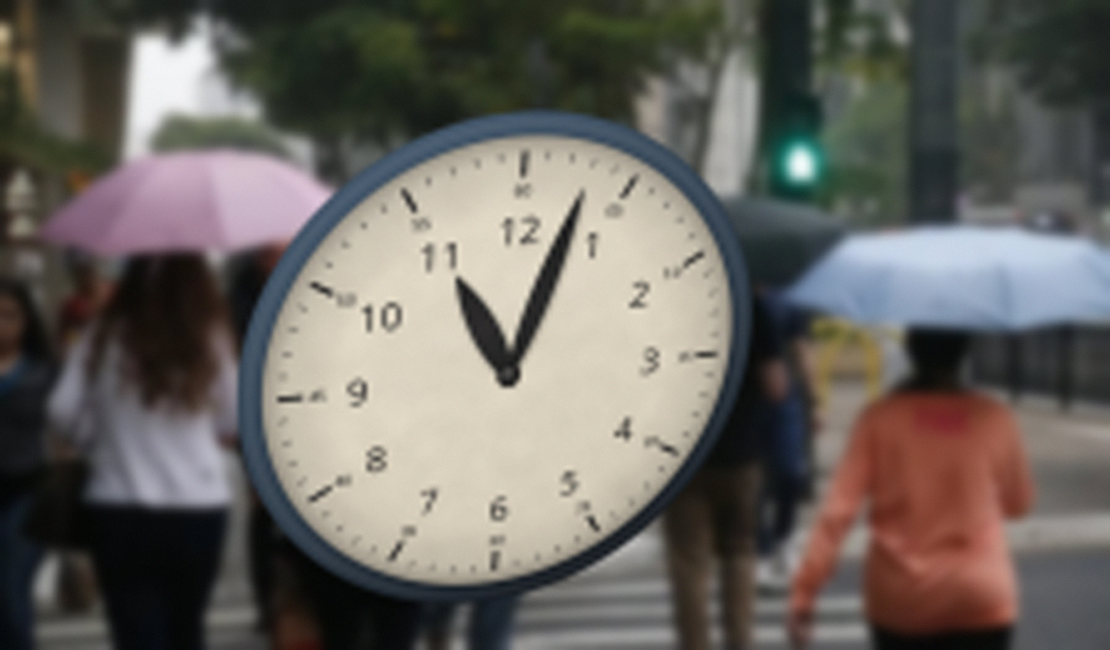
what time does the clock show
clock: 11:03
